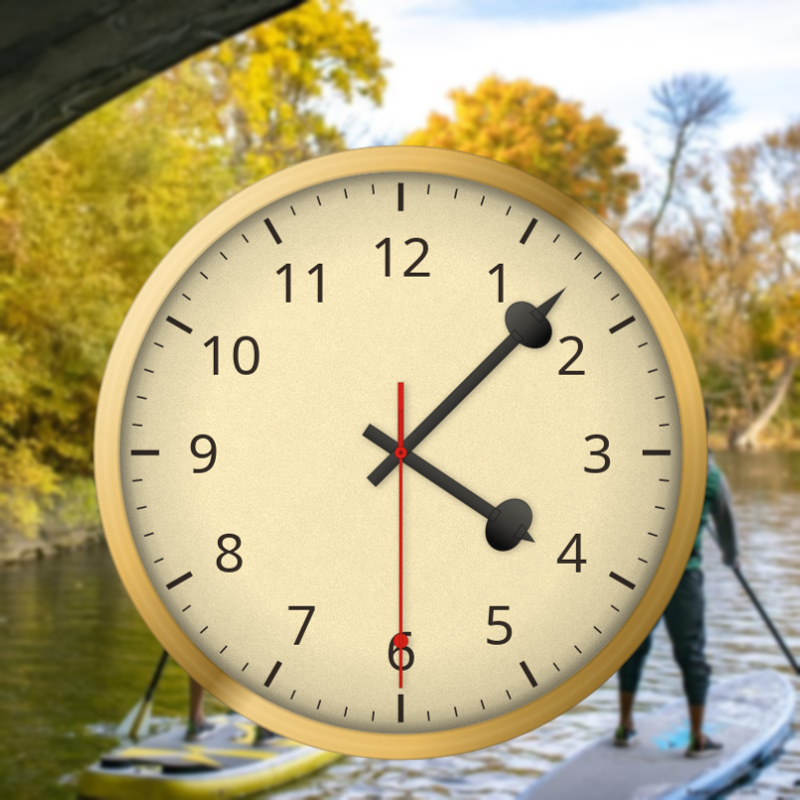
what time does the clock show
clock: 4:07:30
